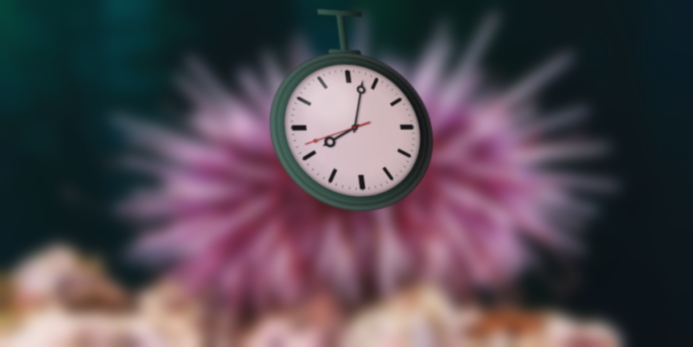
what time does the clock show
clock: 8:02:42
